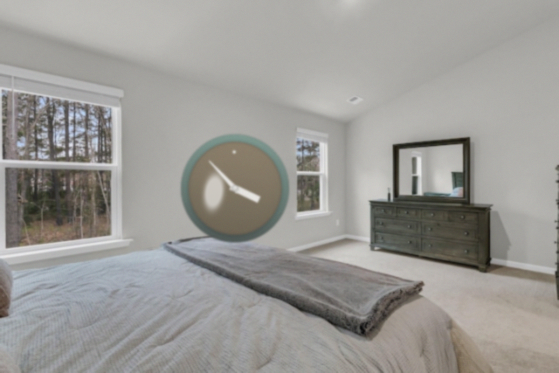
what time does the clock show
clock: 3:53
